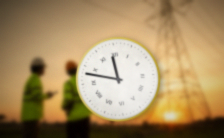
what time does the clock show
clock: 11:48
